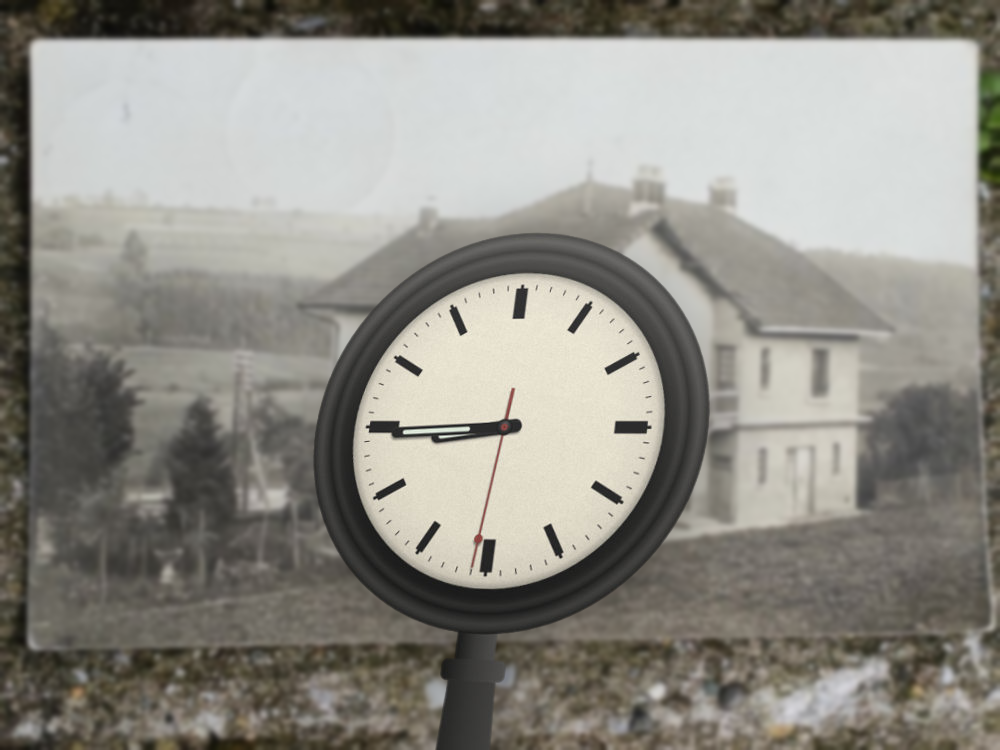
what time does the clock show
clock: 8:44:31
